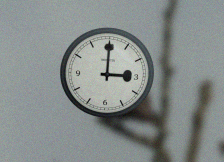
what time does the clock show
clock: 3:00
